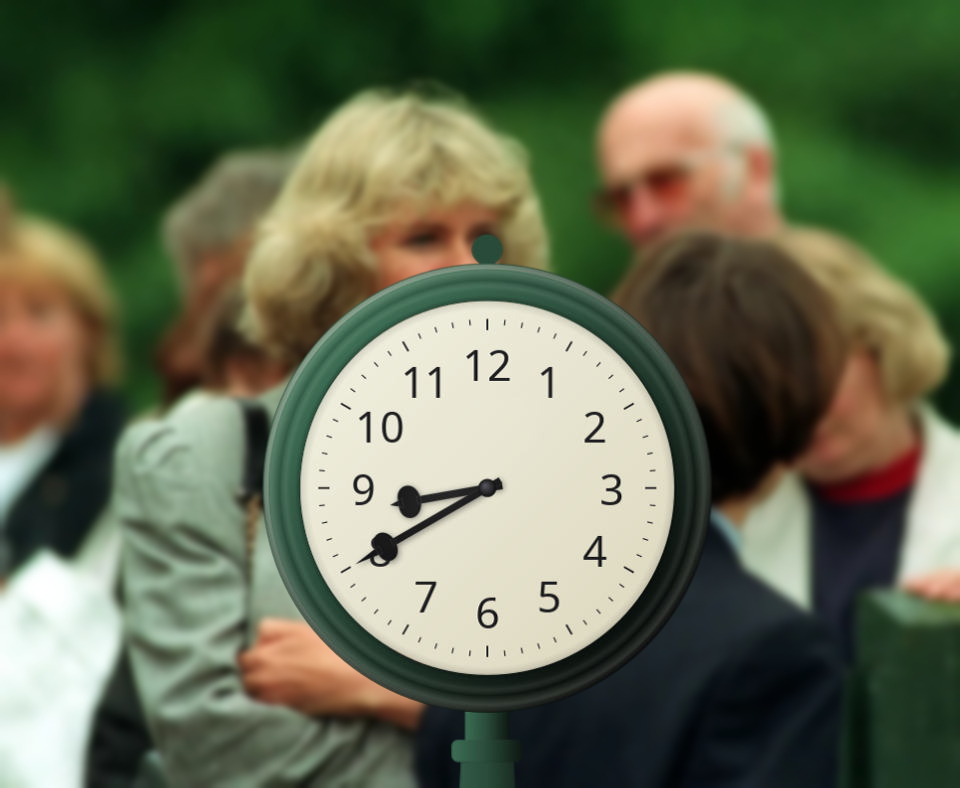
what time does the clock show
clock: 8:40
